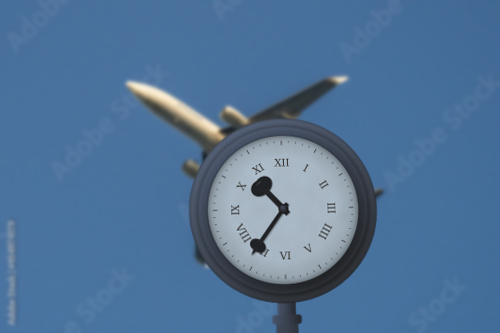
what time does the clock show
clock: 10:36
